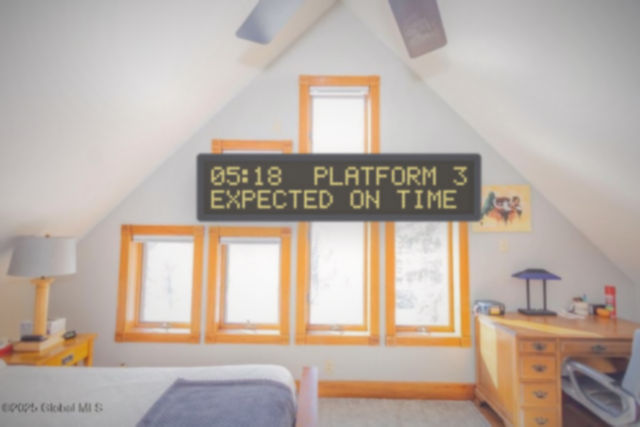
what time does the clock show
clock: 5:18
